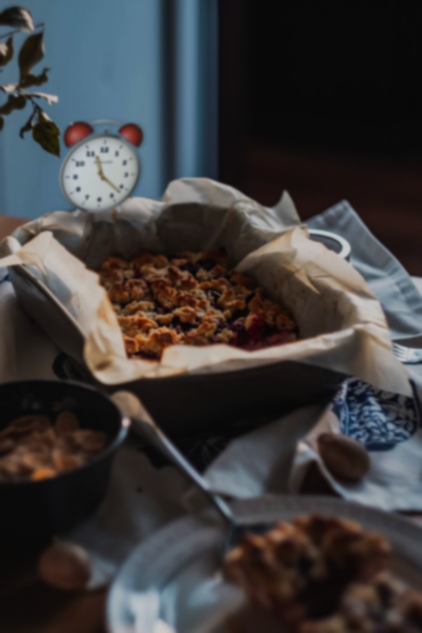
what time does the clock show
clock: 11:22
